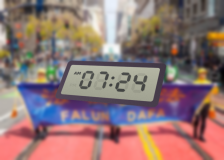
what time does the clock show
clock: 7:24
